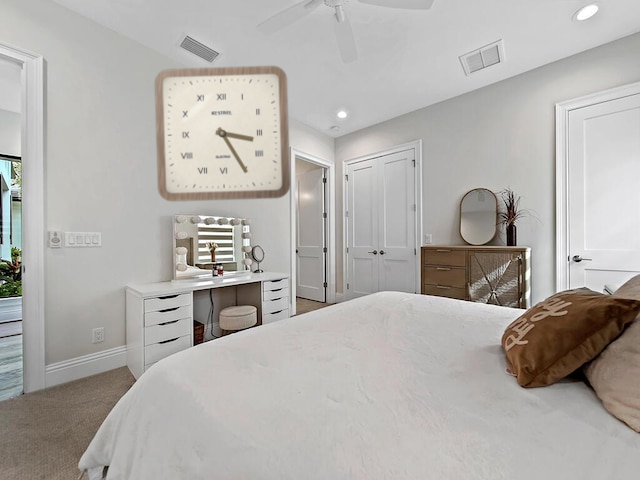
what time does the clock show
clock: 3:25
